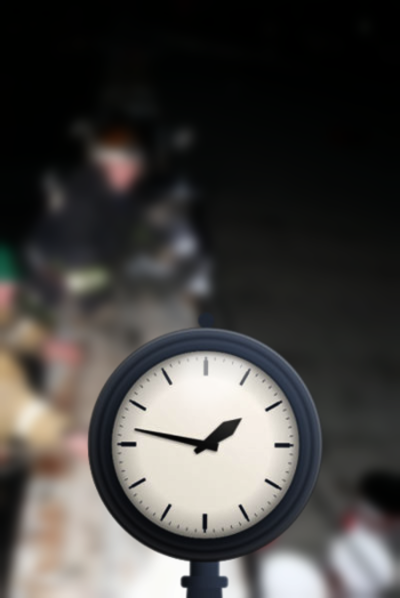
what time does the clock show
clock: 1:47
